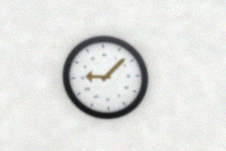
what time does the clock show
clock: 9:08
